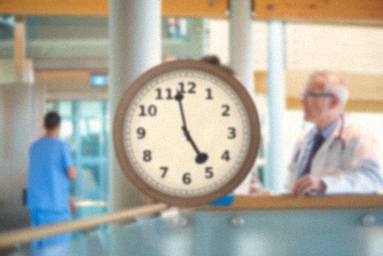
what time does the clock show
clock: 4:58
